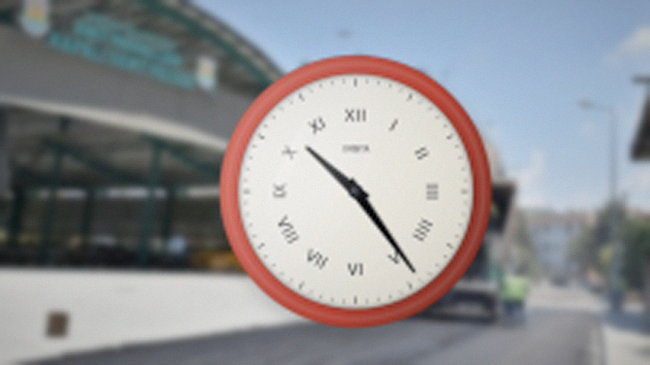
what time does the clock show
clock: 10:24
